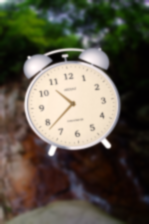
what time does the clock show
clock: 10:38
